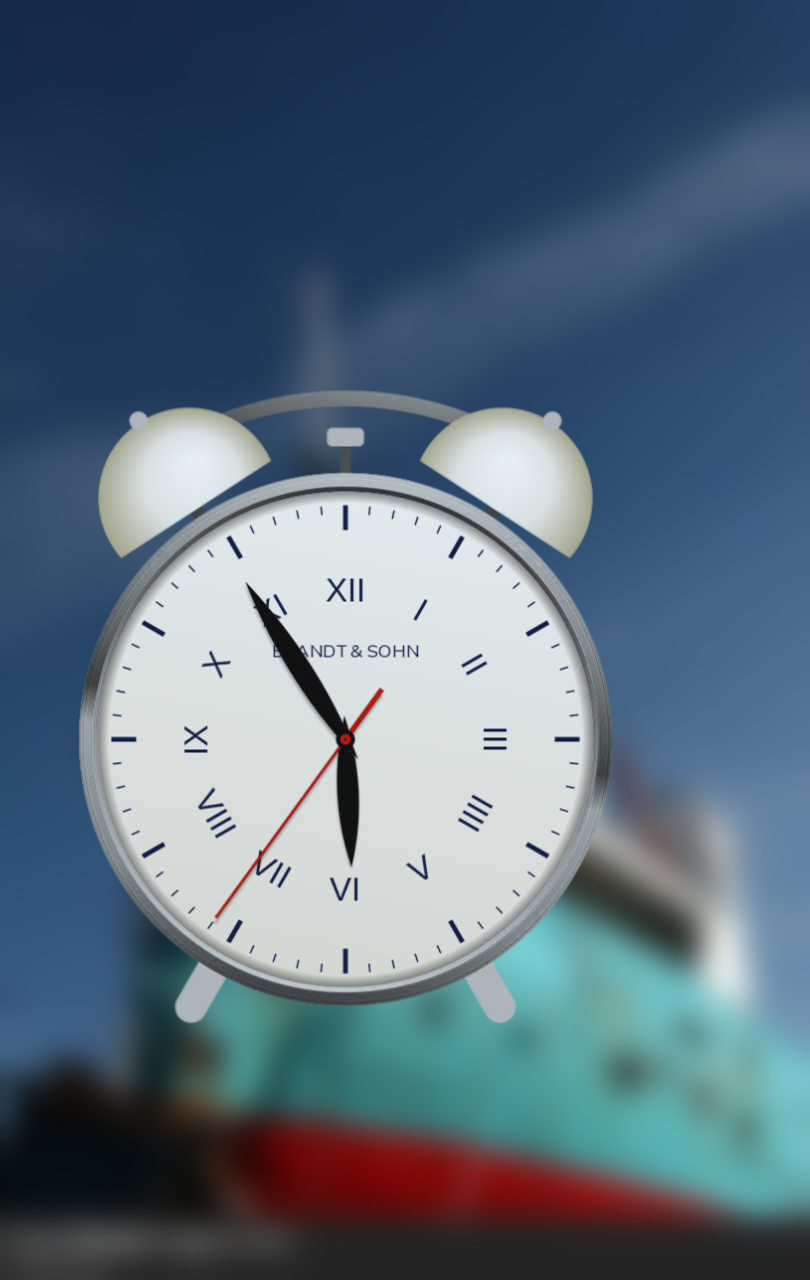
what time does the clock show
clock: 5:54:36
